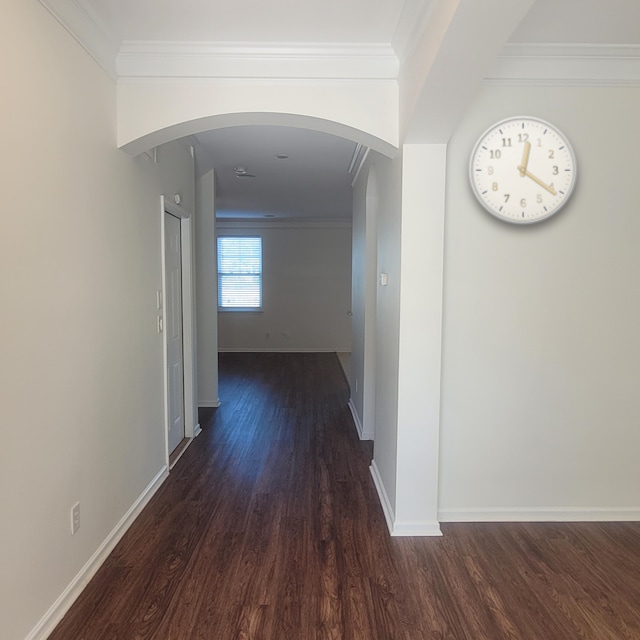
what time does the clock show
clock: 12:21
